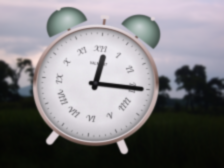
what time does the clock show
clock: 12:15
